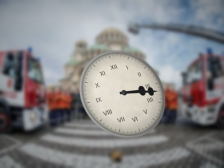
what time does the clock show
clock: 3:17
